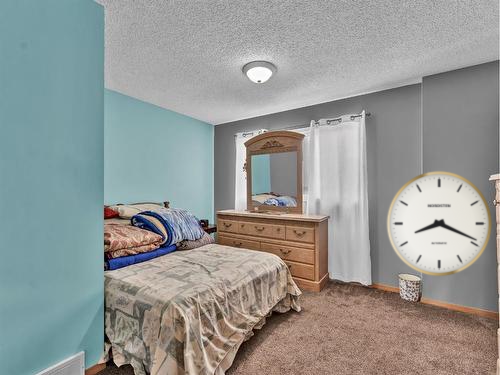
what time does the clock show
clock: 8:19
